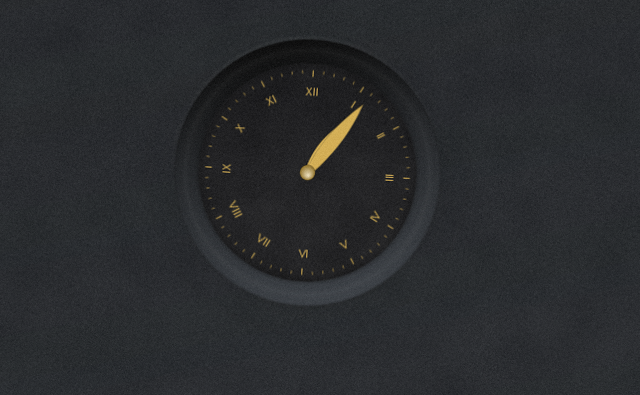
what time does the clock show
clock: 1:06
